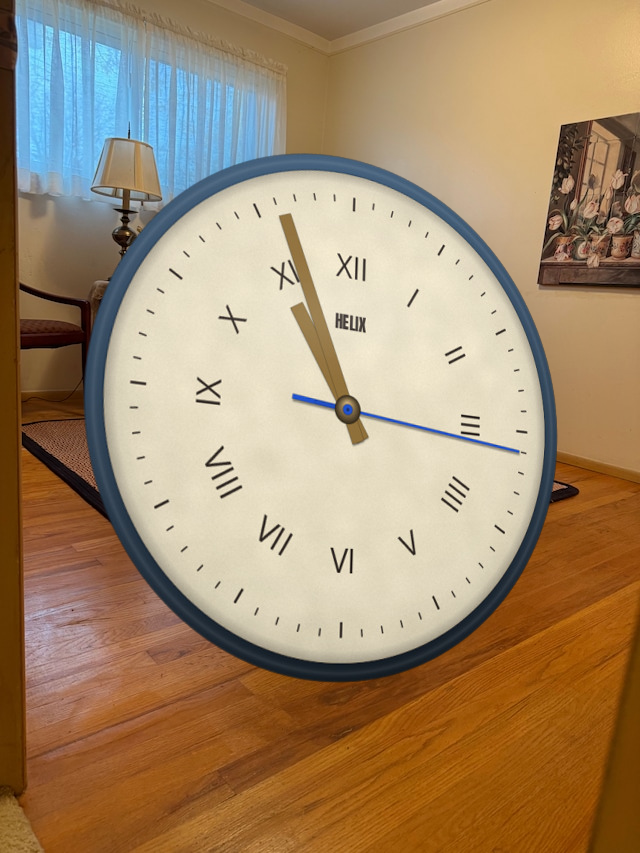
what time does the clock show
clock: 10:56:16
